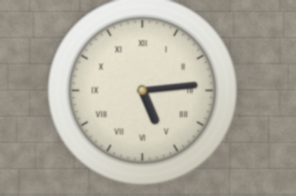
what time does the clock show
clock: 5:14
